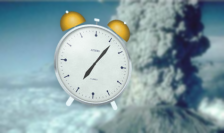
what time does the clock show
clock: 7:06
